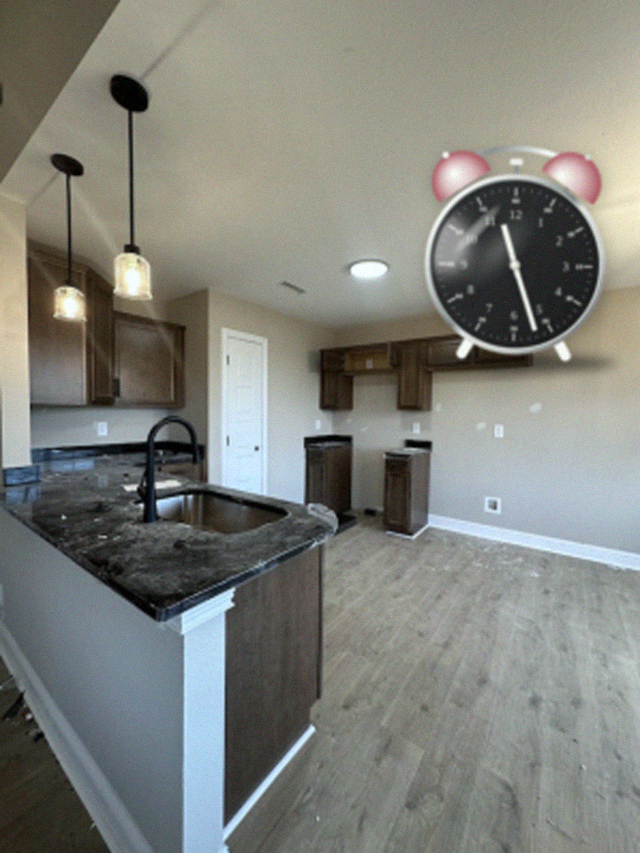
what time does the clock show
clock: 11:27
